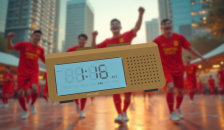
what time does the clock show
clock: 1:16
